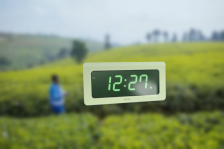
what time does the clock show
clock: 12:27
